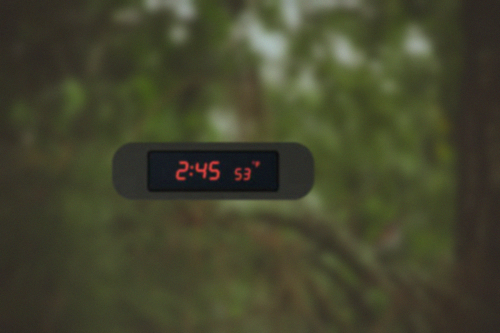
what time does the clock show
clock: 2:45
